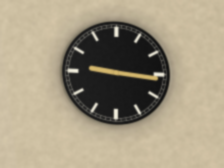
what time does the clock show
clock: 9:16
